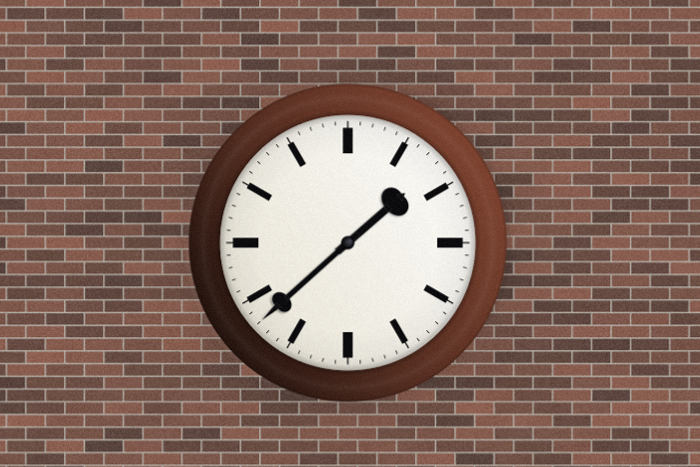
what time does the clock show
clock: 1:38
